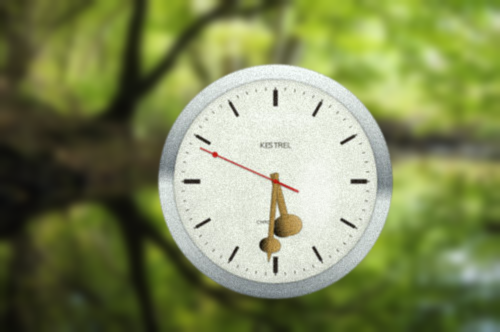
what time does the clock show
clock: 5:30:49
